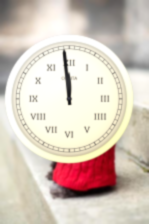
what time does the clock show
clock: 11:59
